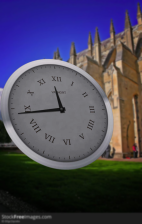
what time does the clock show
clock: 11:44
